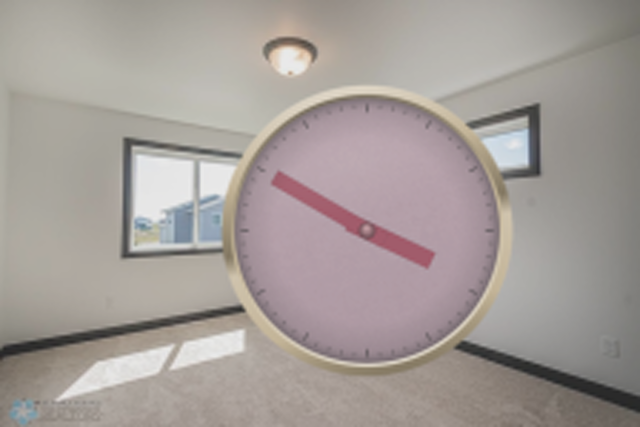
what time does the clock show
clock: 3:50
